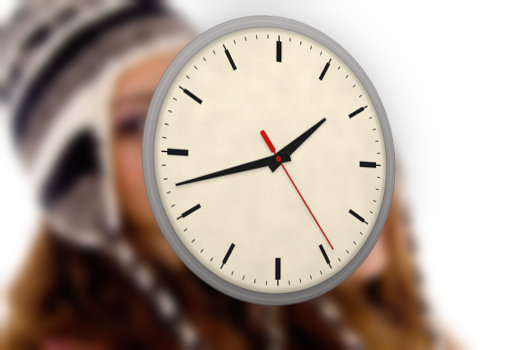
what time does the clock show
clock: 1:42:24
